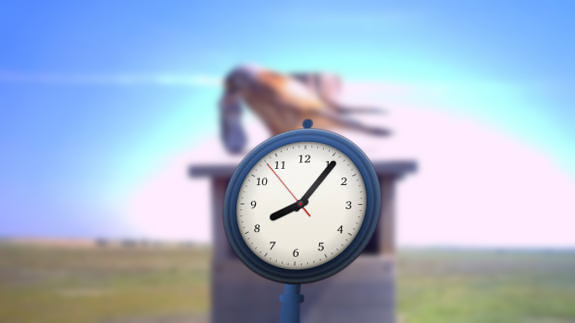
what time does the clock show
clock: 8:05:53
